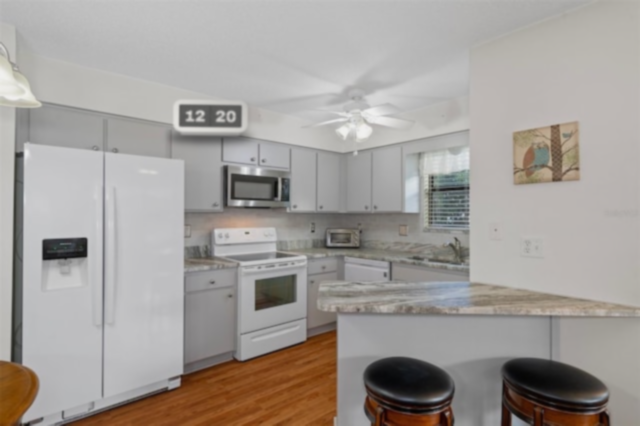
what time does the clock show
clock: 12:20
